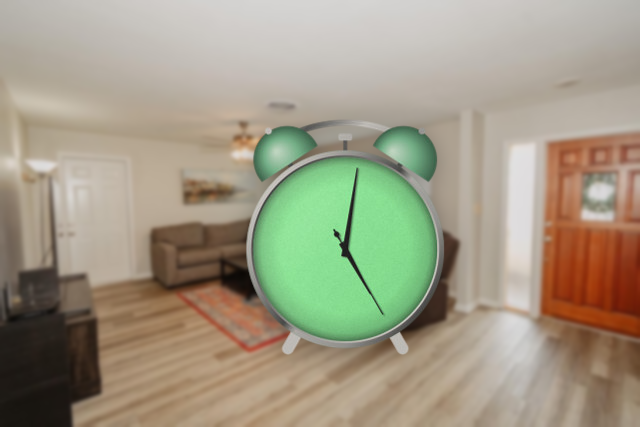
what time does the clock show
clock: 5:01:25
